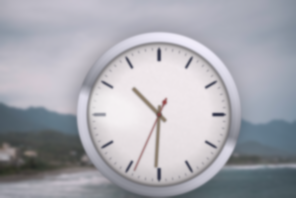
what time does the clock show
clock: 10:30:34
